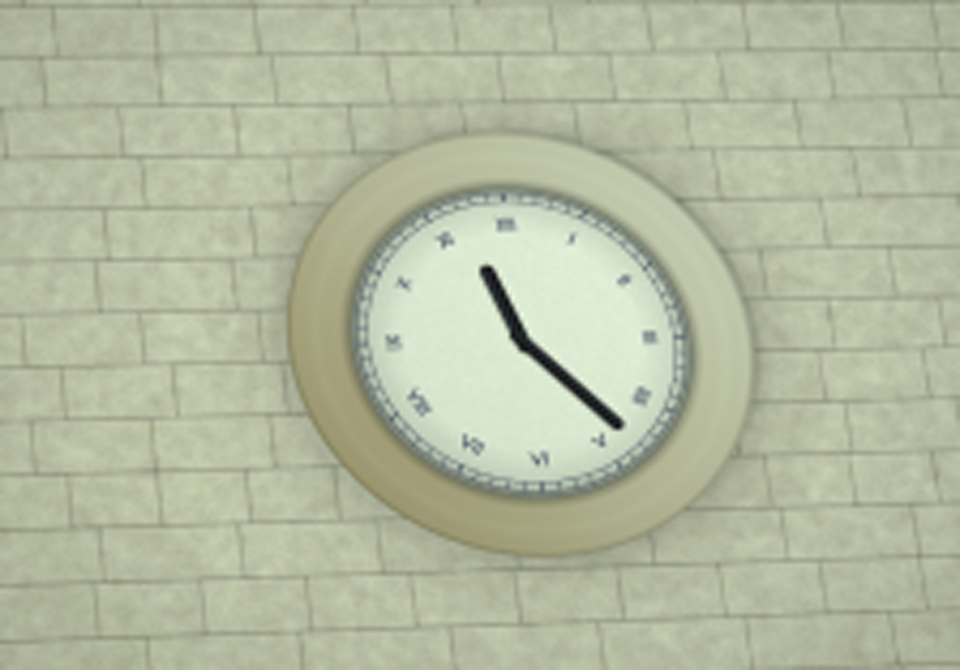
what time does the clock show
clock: 11:23
